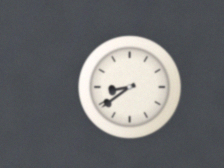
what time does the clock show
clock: 8:39
